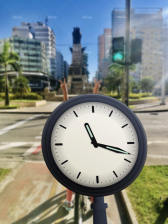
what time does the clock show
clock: 11:18
